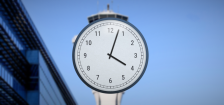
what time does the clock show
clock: 4:03
